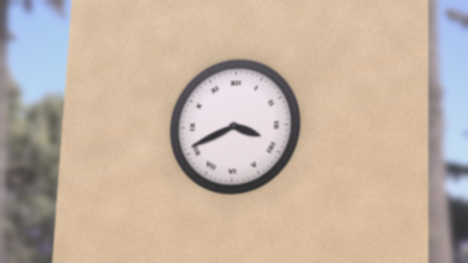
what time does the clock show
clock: 3:41
